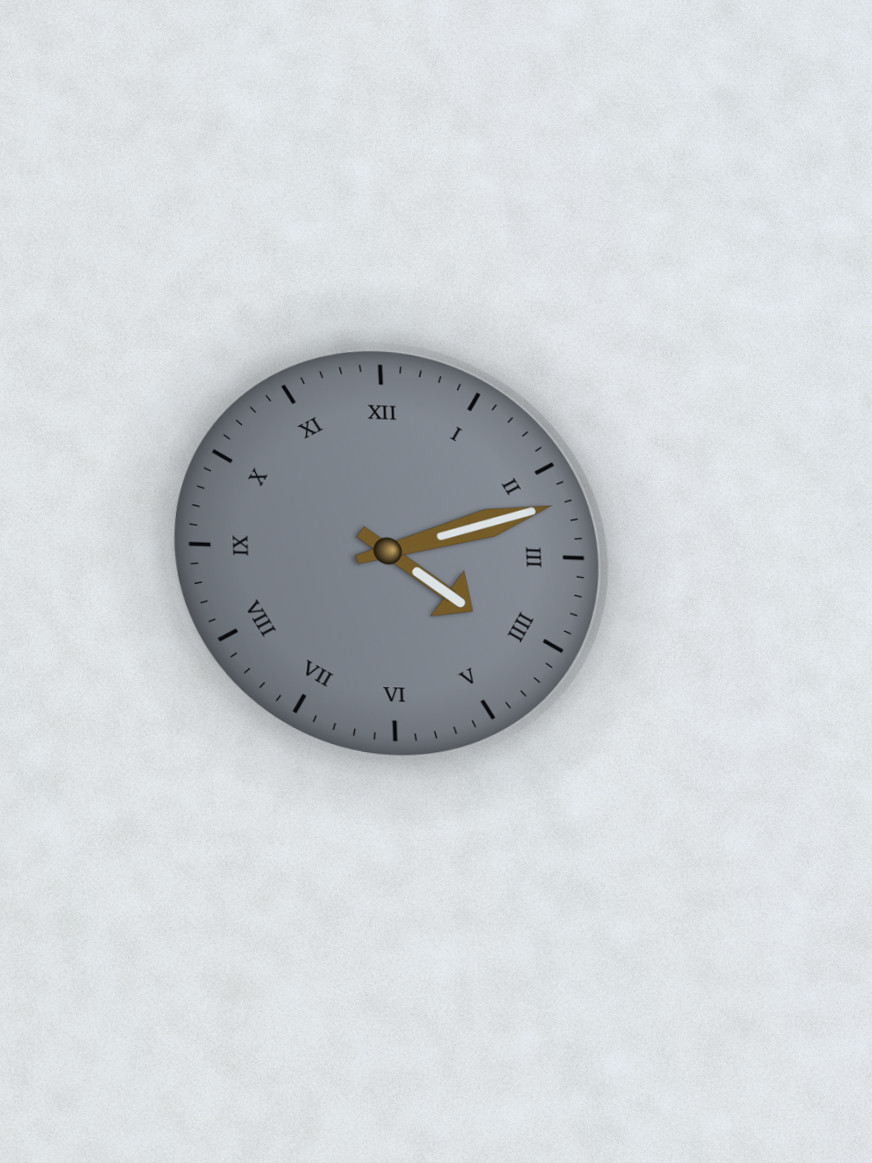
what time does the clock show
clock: 4:12
